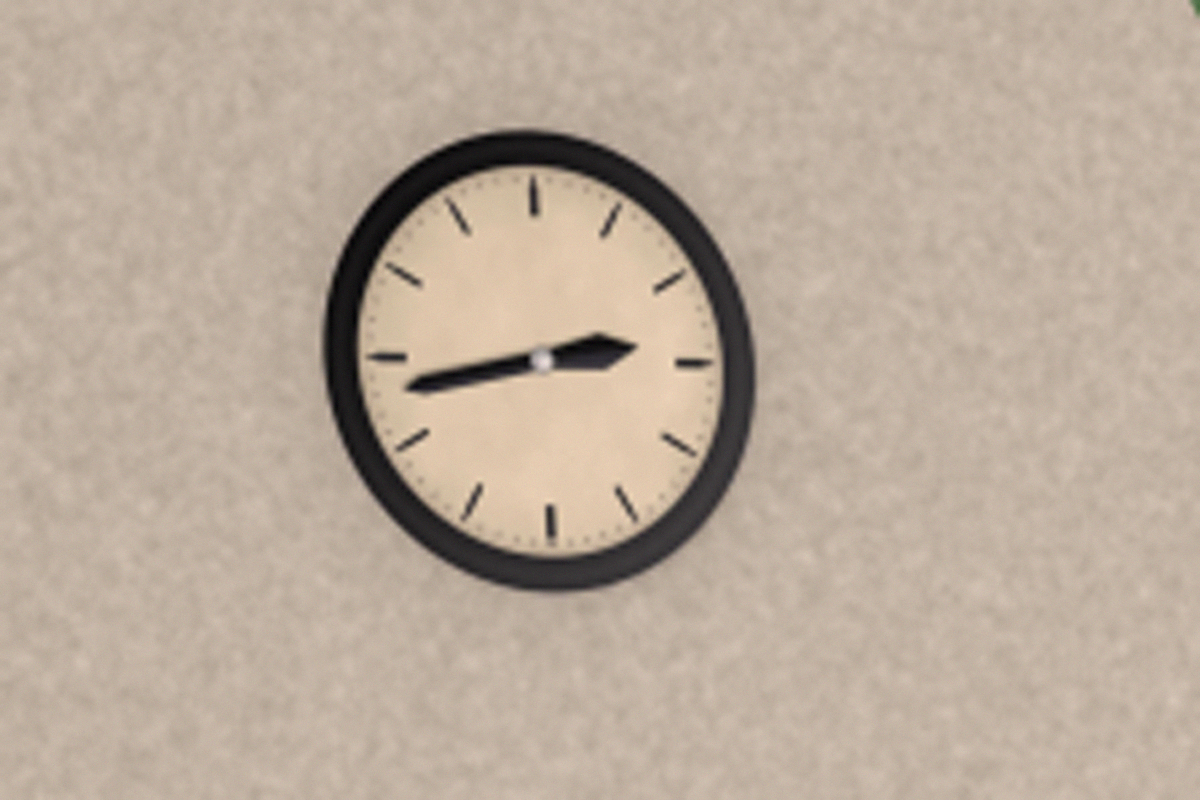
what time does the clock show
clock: 2:43
